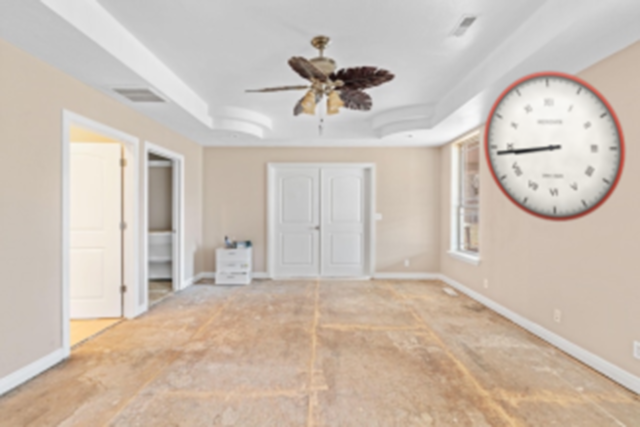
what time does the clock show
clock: 8:44
